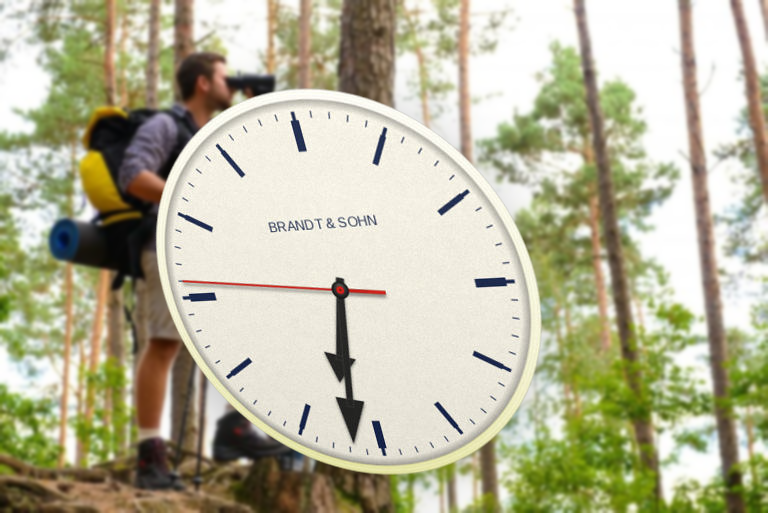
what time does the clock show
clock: 6:31:46
